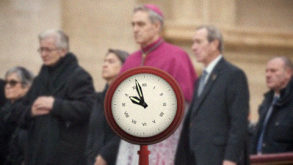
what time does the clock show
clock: 9:57
